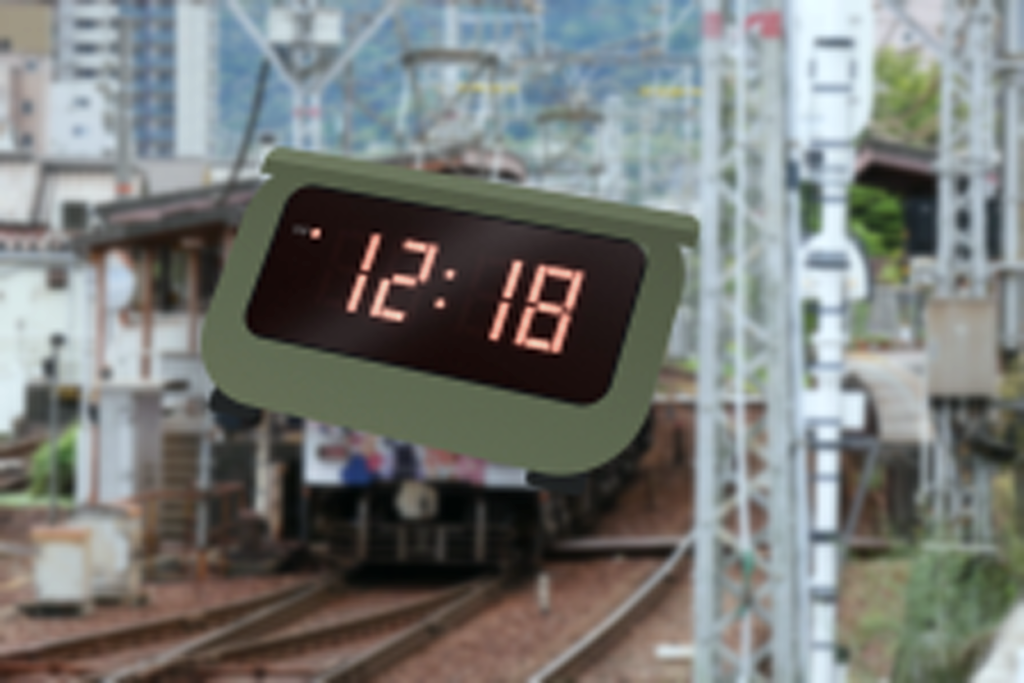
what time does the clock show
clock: 12:18
